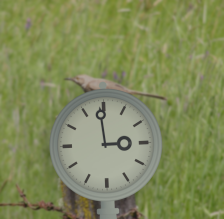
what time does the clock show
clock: 2:59
